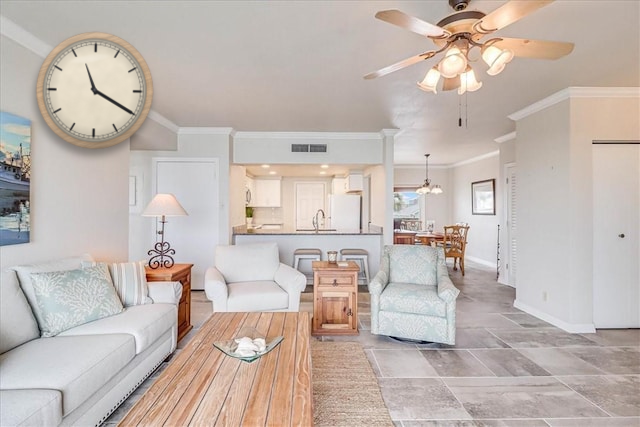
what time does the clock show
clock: 11:20
